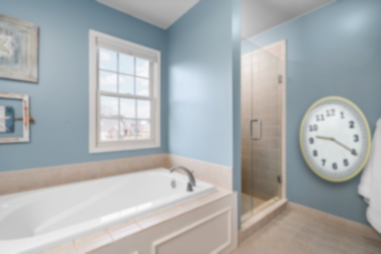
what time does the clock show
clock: 9:20
